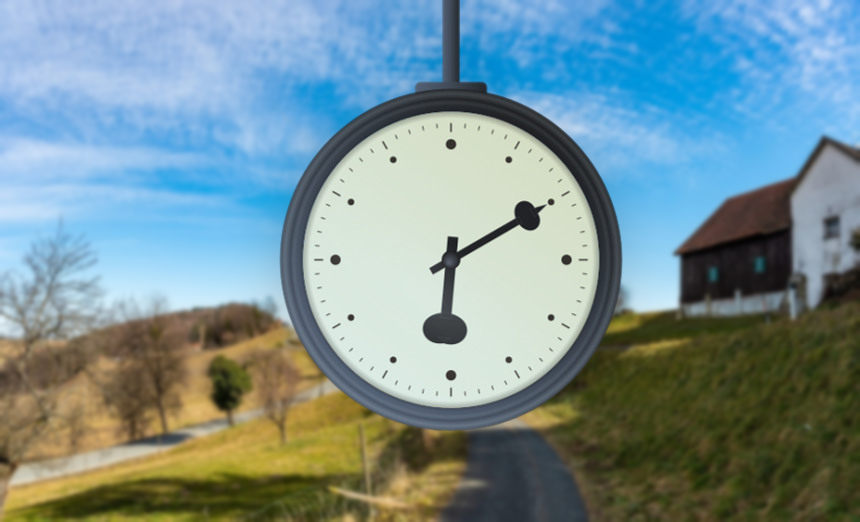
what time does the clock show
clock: 6:10
